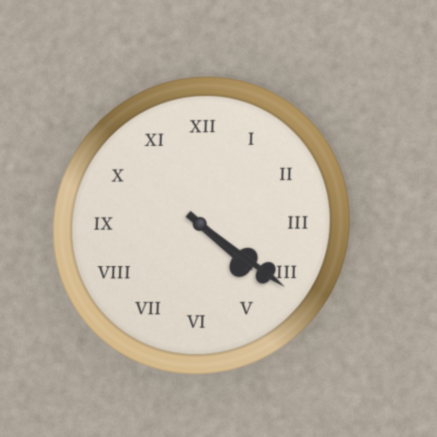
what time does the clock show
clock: 4:21
